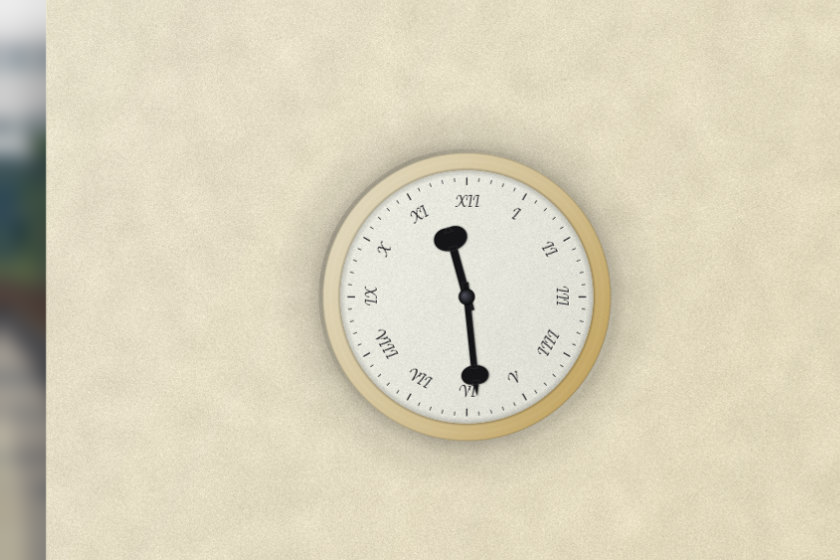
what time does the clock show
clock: 11:29
